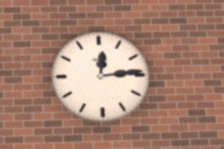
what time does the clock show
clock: 12:14
